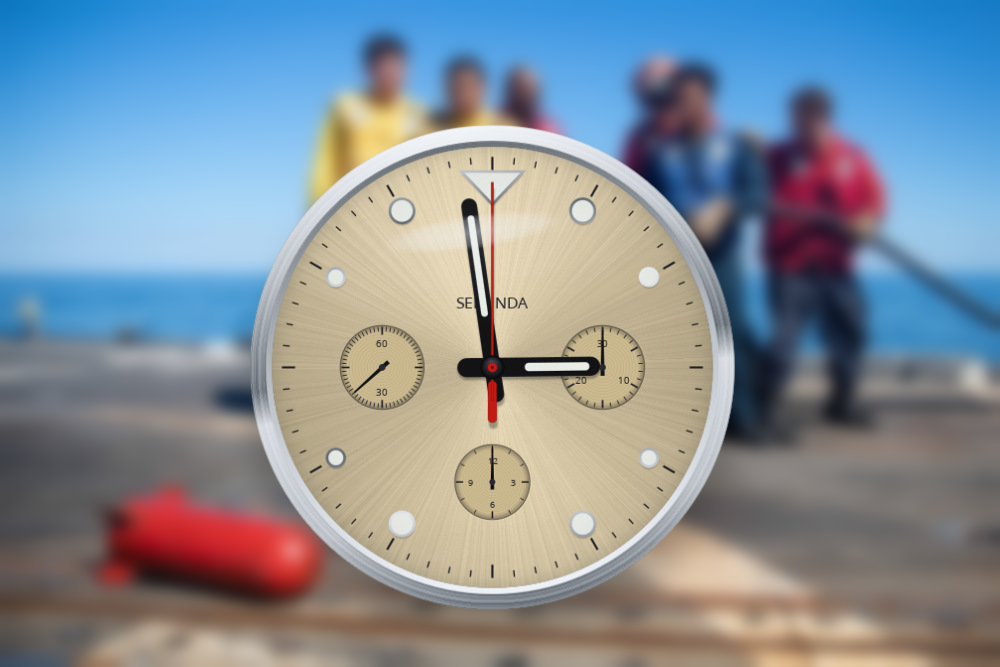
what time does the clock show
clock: 2:58:38
